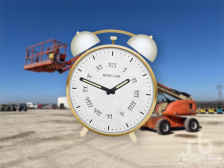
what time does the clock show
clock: 1:48
